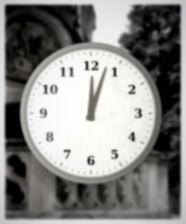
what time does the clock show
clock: 12:03
